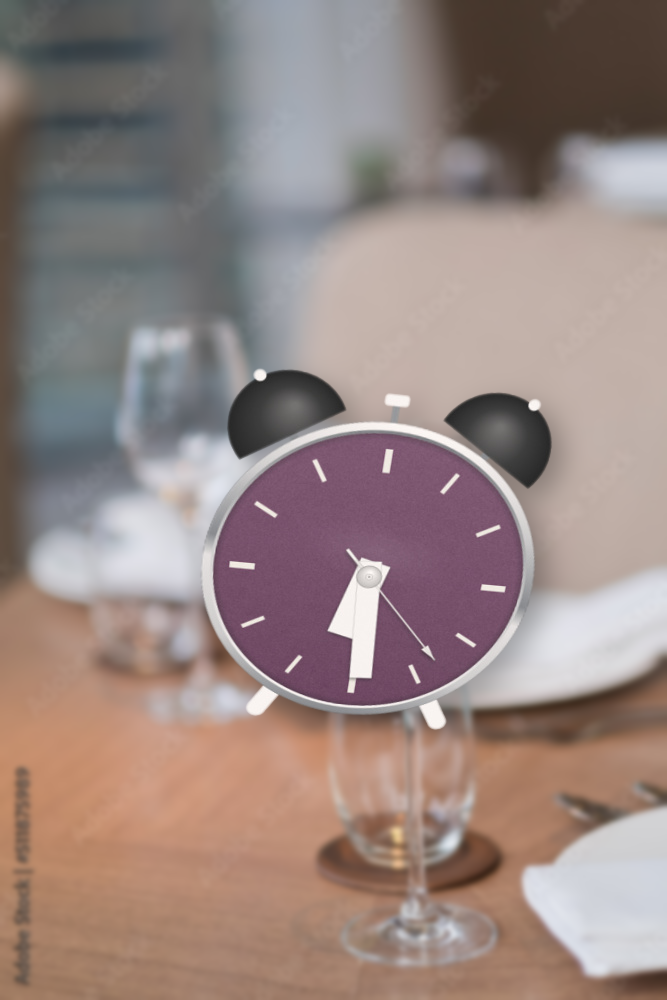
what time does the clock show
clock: 6:29:23
